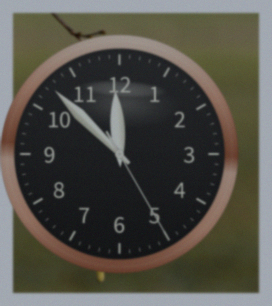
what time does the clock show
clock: 11:52:25
